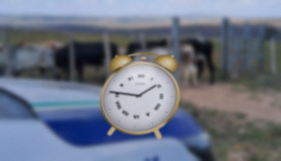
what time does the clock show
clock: 1:46
